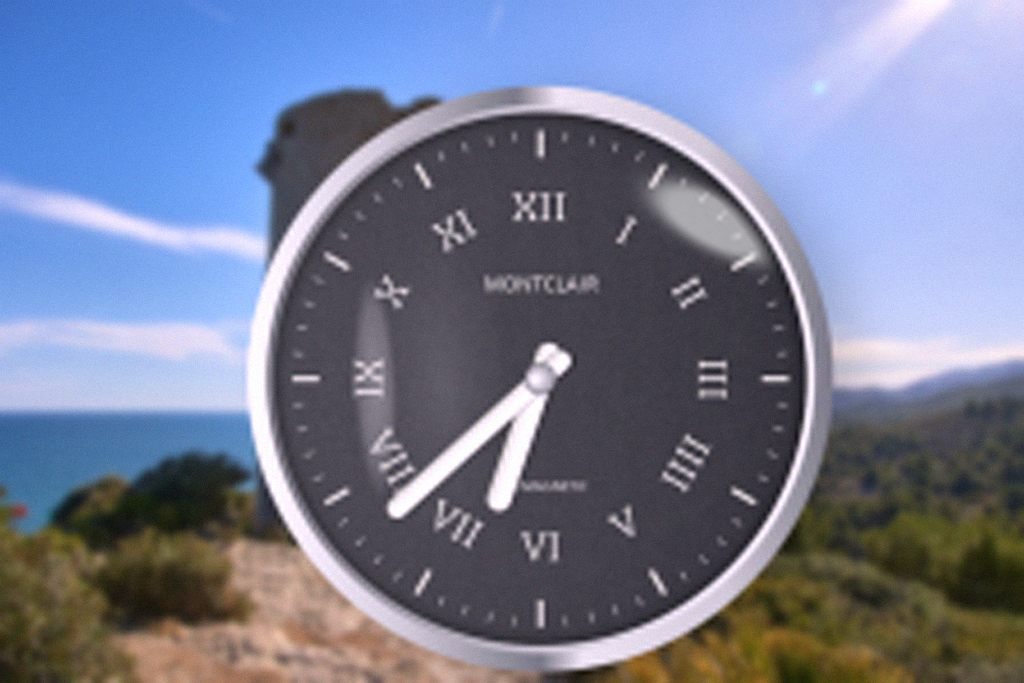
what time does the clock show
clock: 6:38
